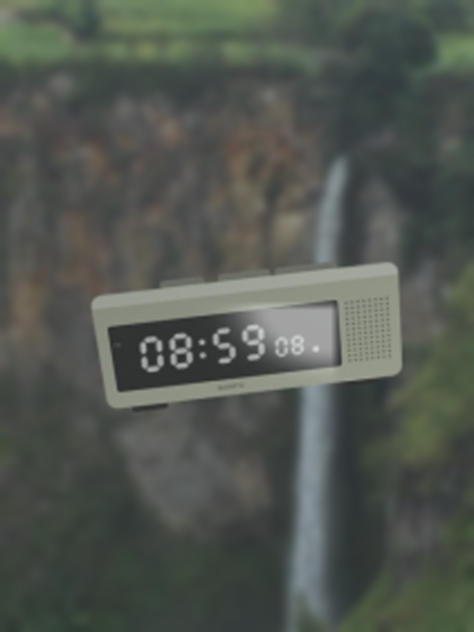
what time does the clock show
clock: 8:59:08
